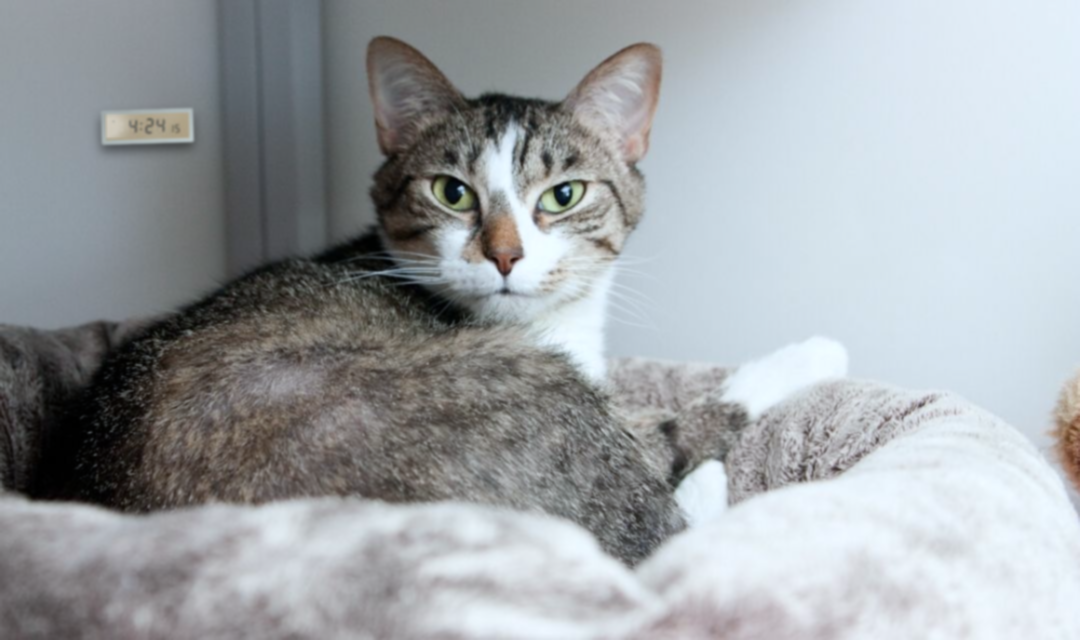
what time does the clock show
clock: 4:24
